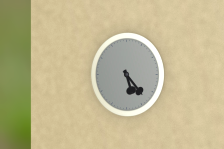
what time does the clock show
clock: 5:23
